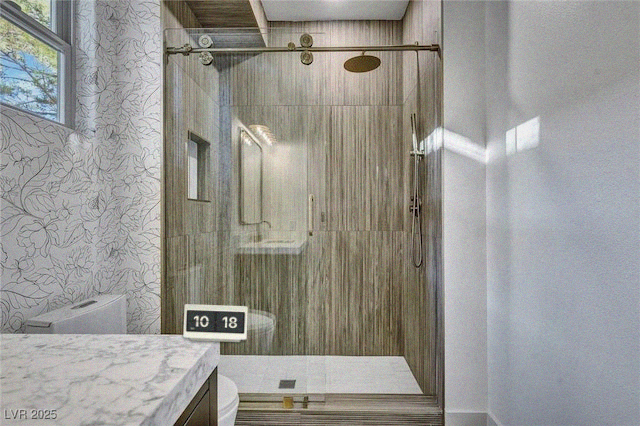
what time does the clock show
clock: 10:18
